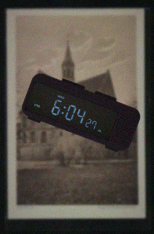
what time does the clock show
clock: 6:04:27
